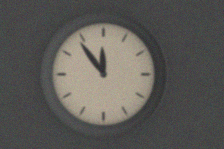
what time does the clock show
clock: 11:54
